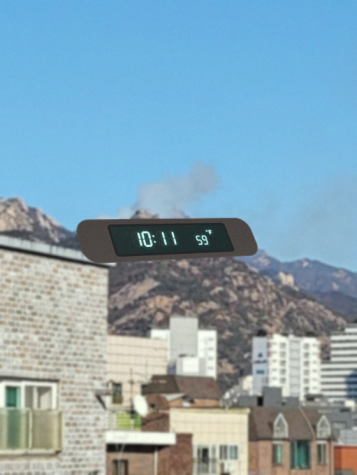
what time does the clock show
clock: 10:11
